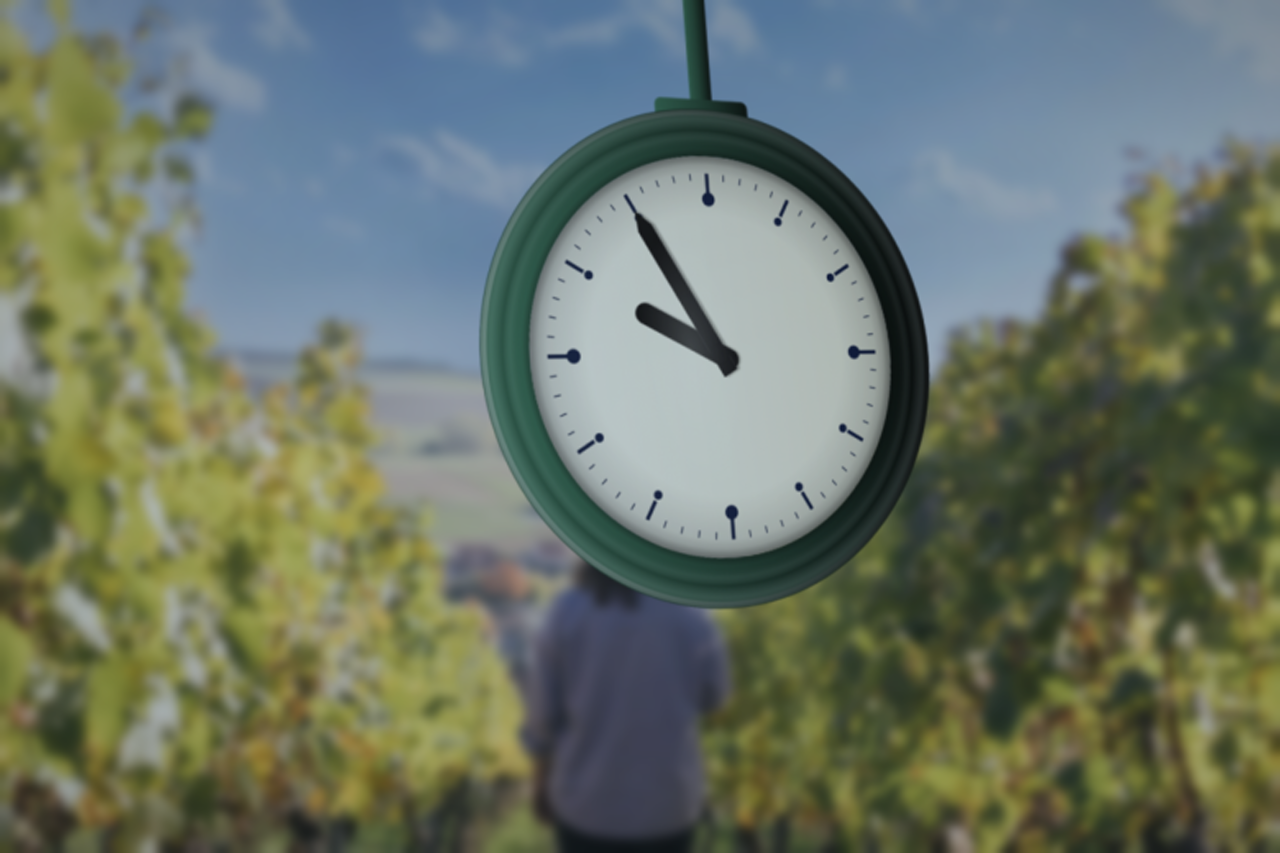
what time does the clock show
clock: 9:55
